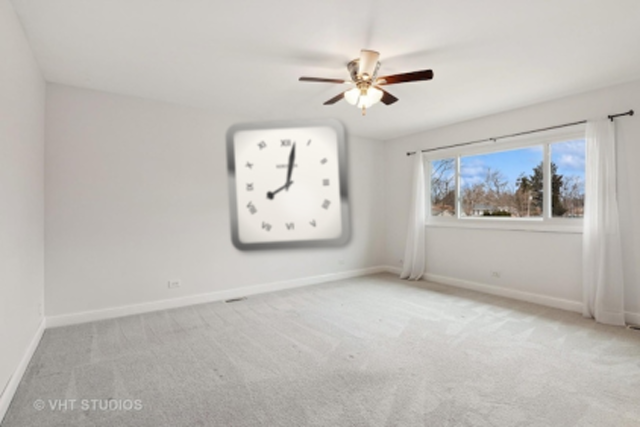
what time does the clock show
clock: 8:02
